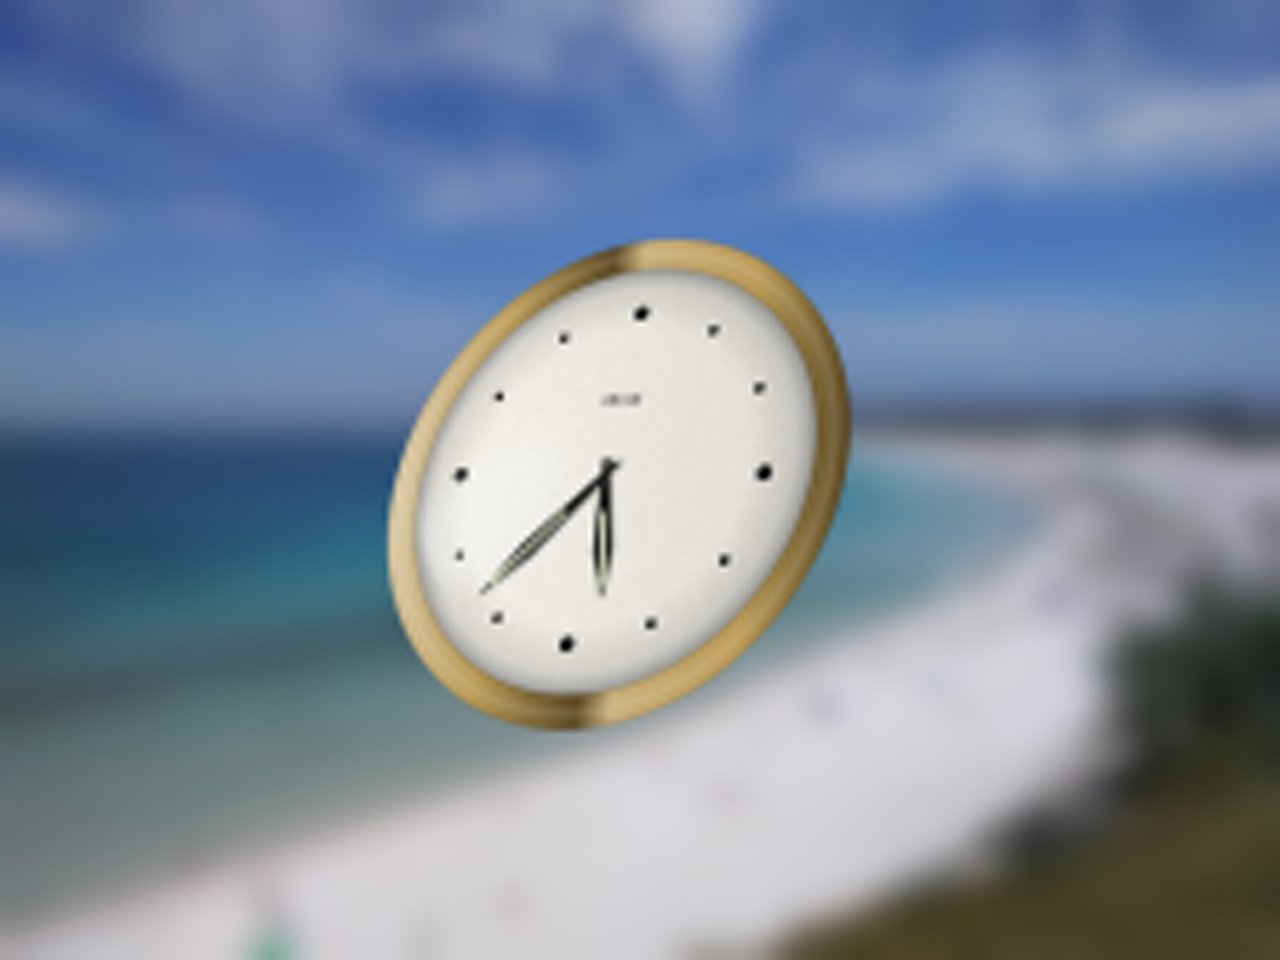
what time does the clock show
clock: 5:37
